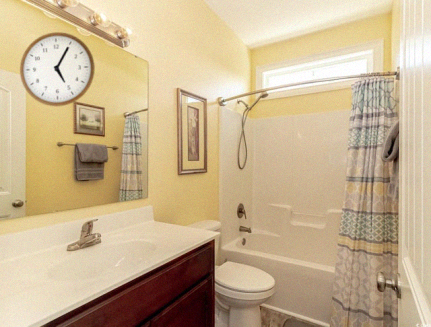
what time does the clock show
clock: 5:05
